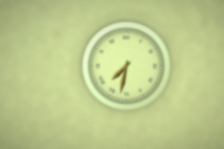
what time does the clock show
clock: 7:32
